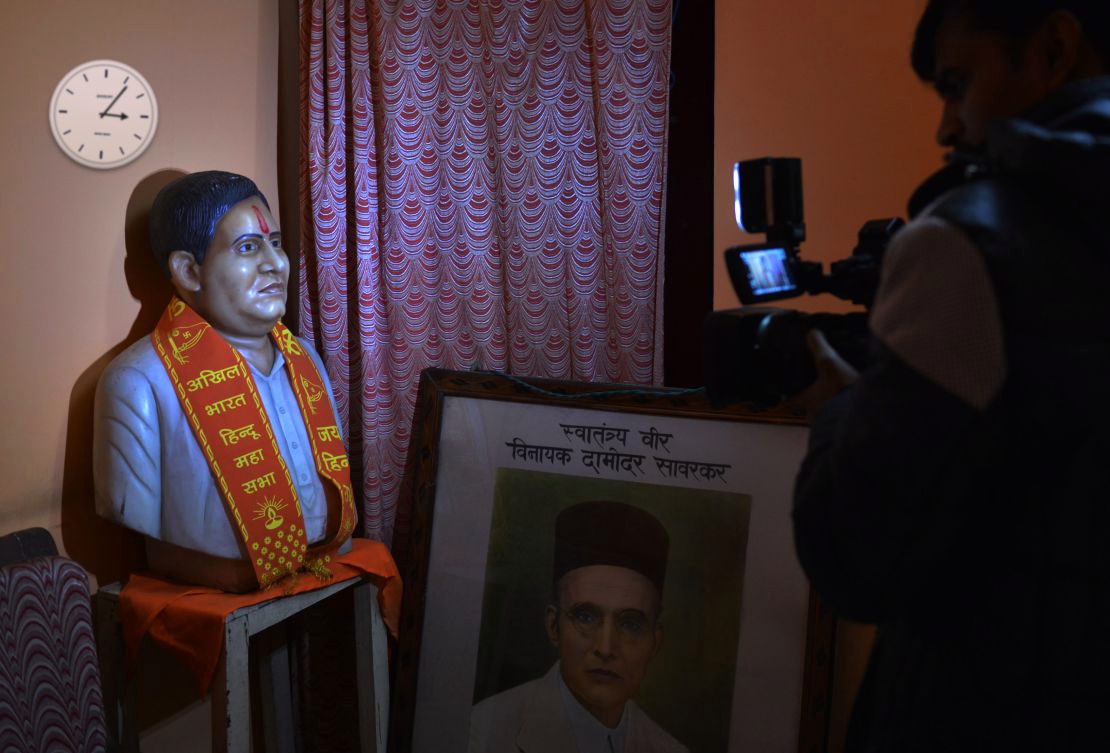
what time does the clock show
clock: 3:06
